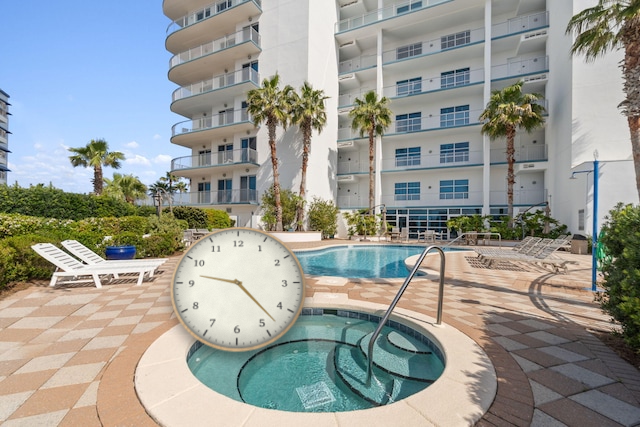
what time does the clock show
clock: 9:23
